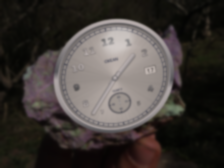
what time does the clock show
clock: 1:37
